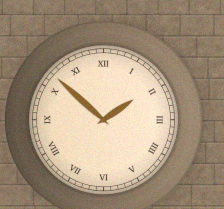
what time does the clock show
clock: 1:52
